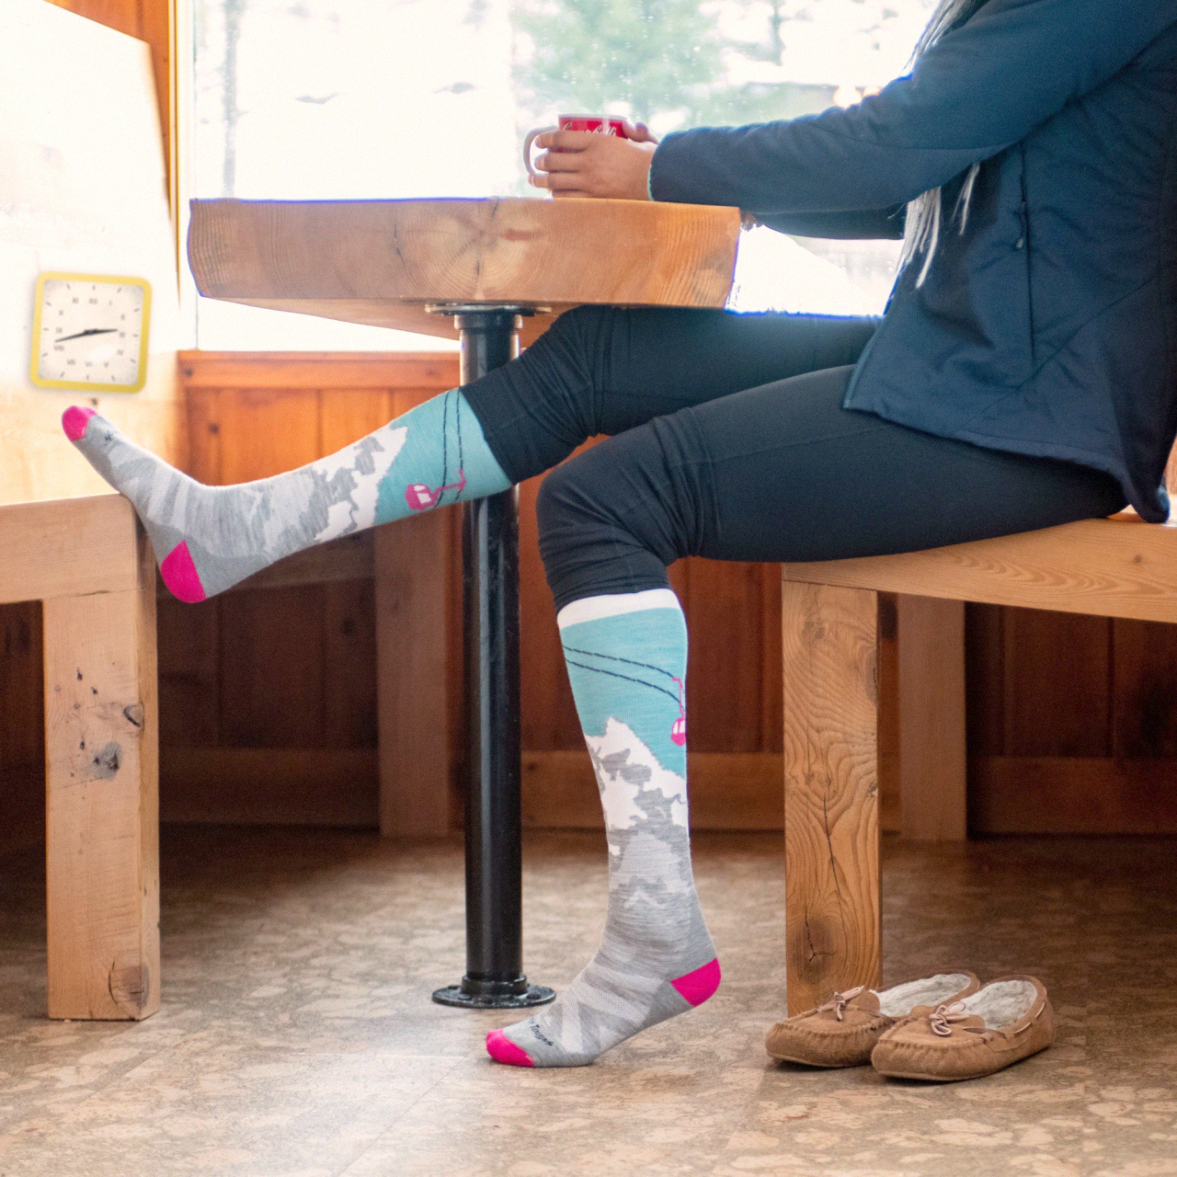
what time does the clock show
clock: 2:42
